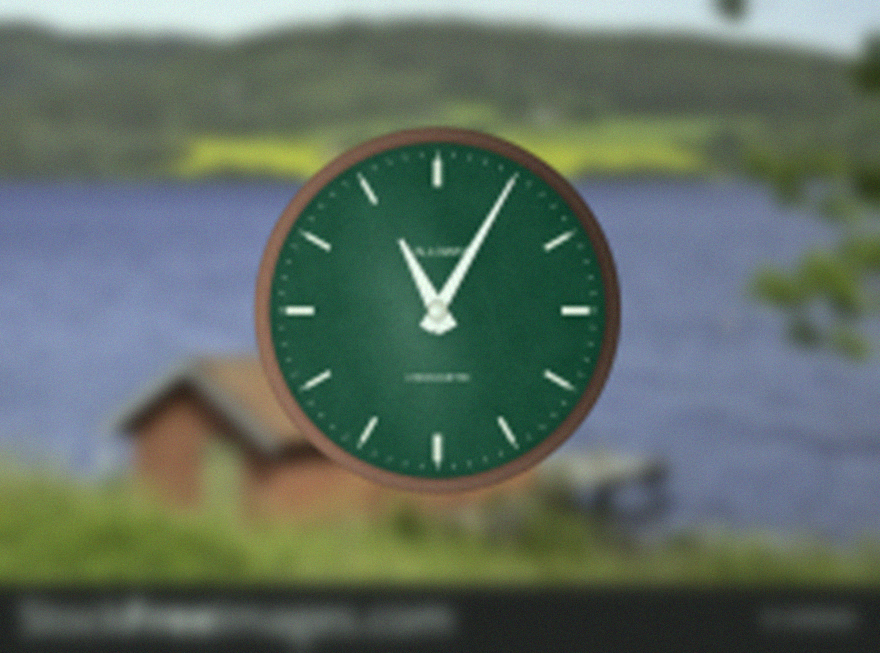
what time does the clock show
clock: 11:05
